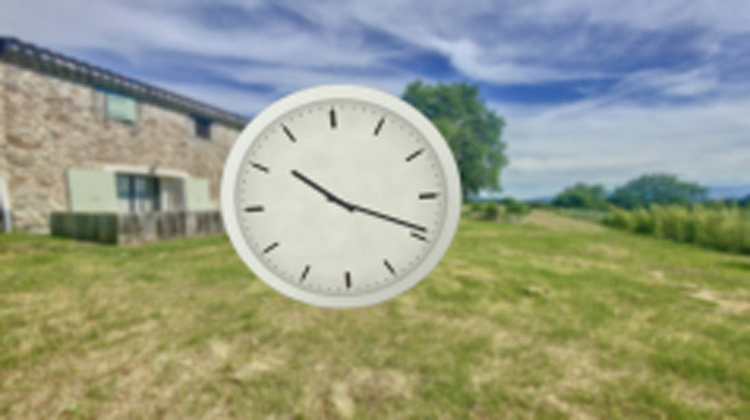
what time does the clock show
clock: 10:19
